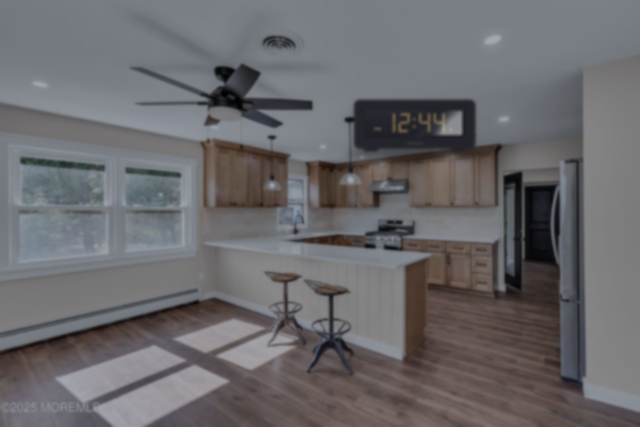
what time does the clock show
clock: 12:44
